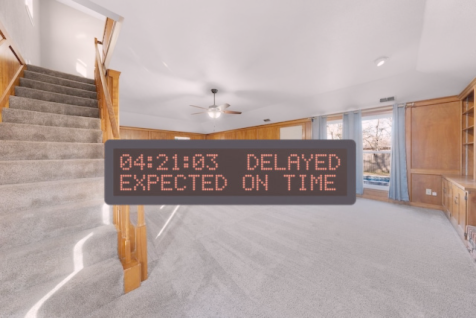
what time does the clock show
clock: 4:21:03
